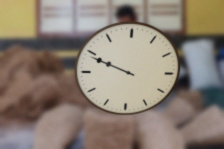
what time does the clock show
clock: 9:49
